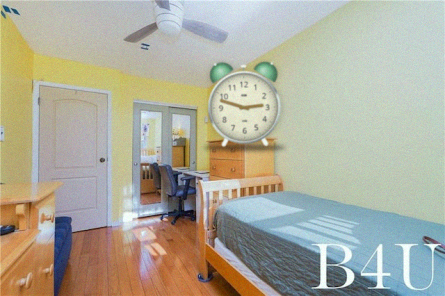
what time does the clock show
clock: 2:48
